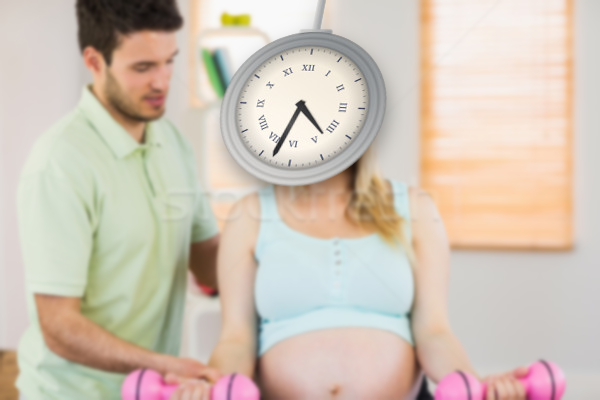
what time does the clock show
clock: 4:33
